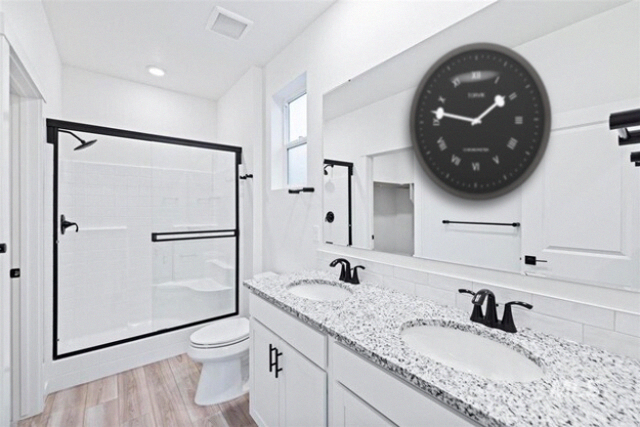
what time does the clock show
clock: 1:47
